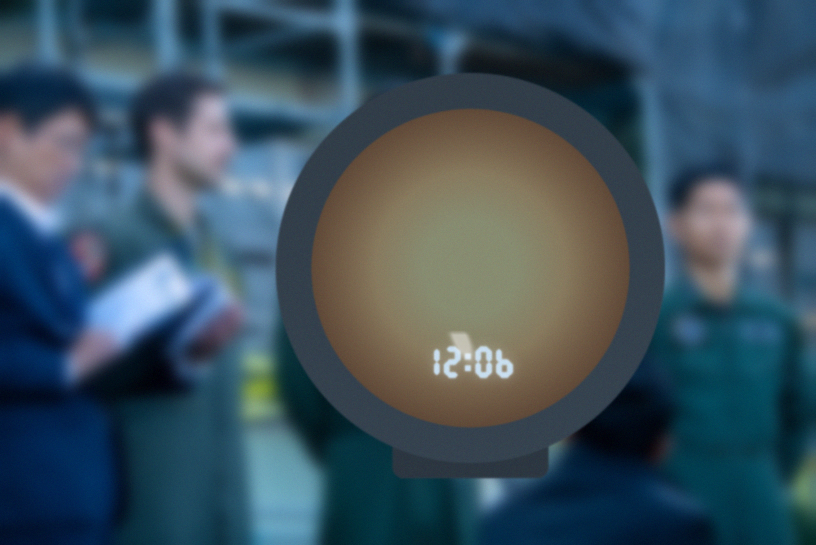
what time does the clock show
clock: 12:06
